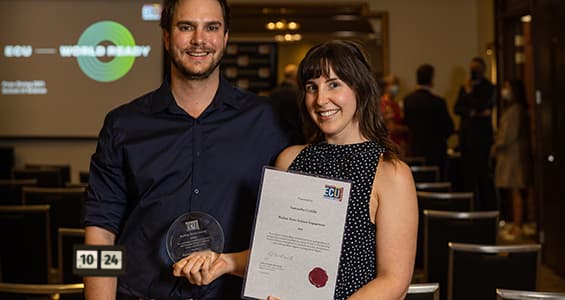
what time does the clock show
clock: 10:24
